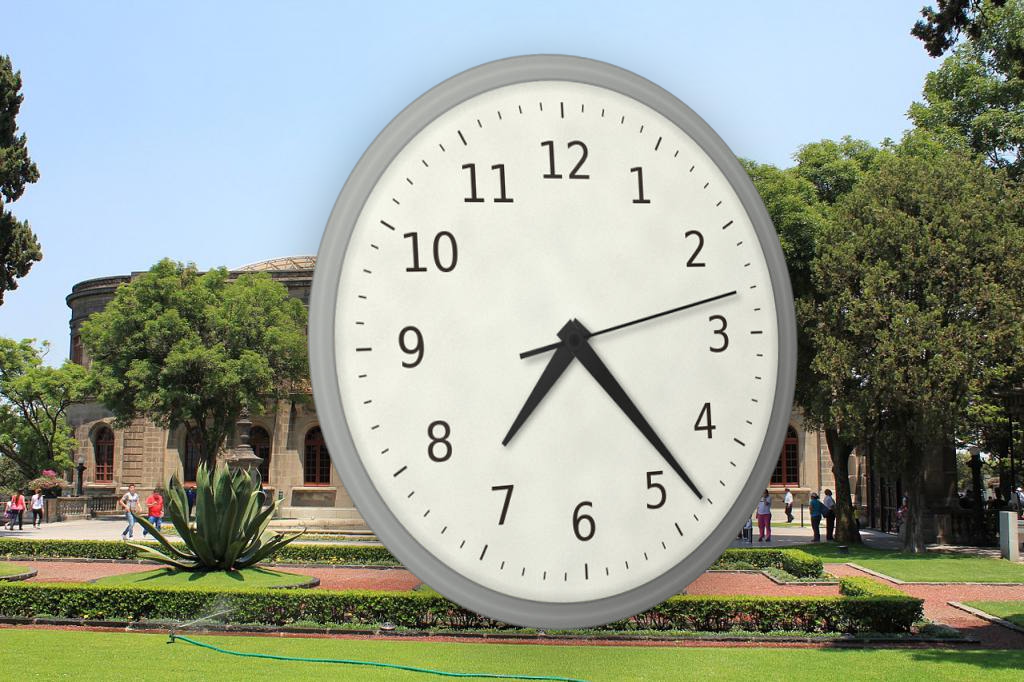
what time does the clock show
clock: 7:23:13
